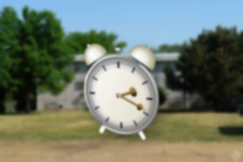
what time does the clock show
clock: 2:19
